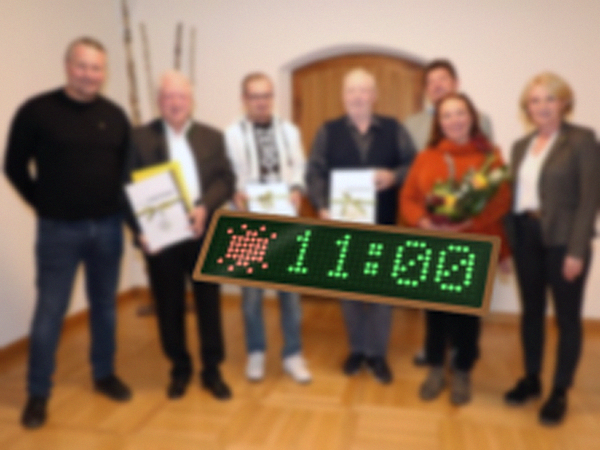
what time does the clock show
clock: 11:00
